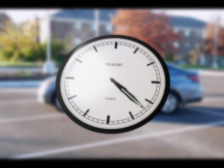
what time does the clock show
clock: 4:22
